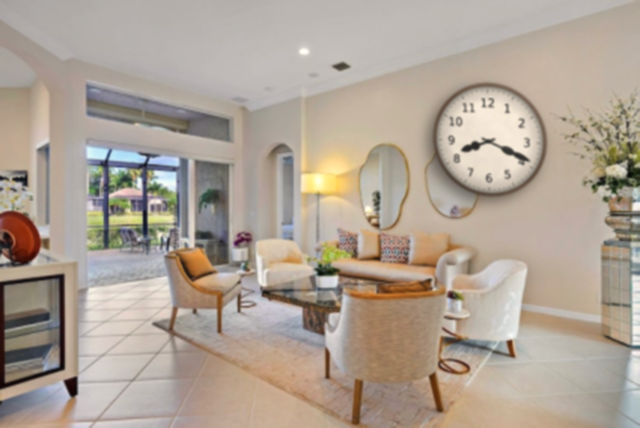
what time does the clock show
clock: 8:19
